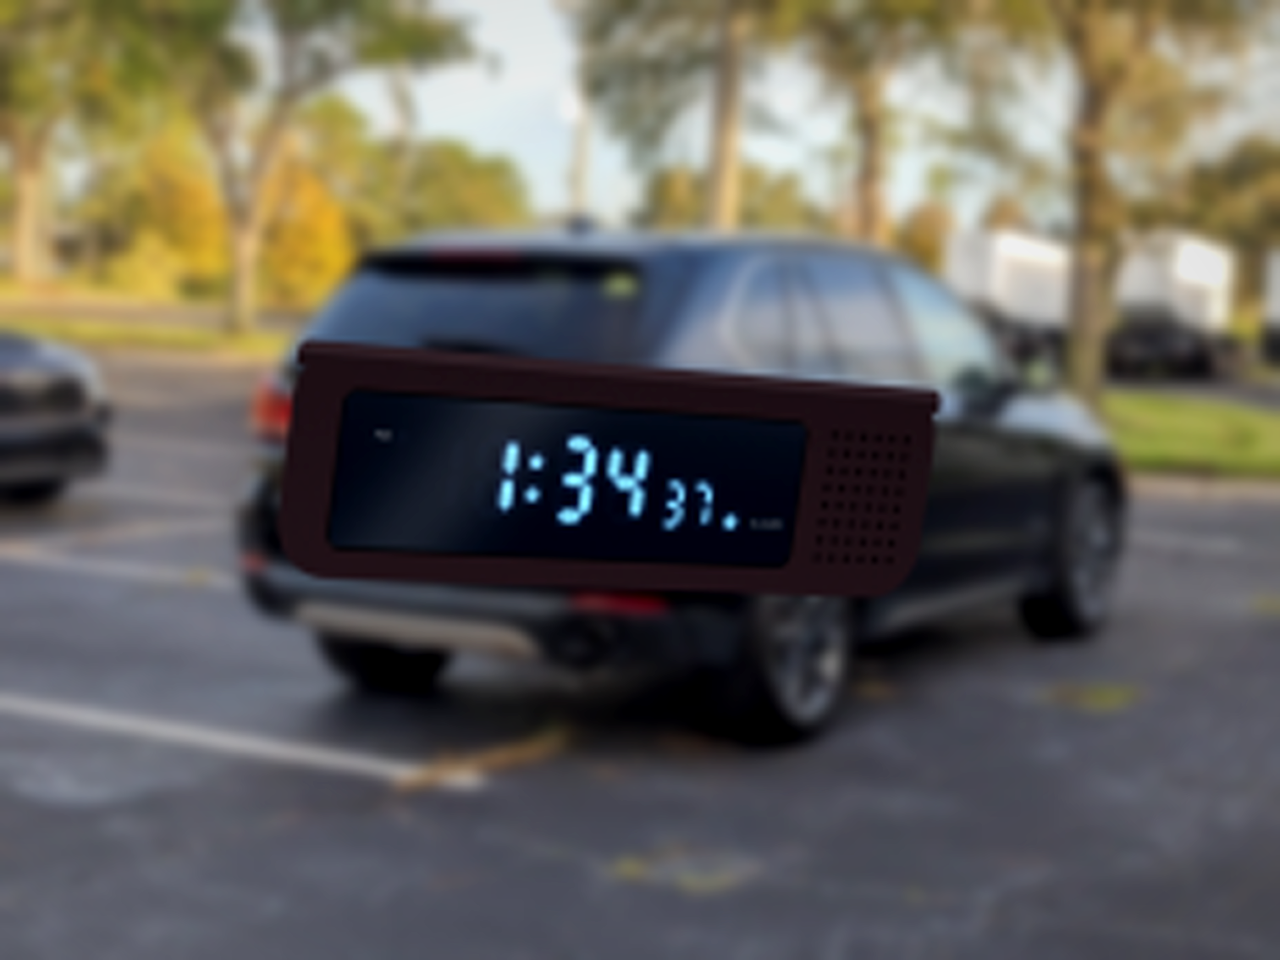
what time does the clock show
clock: 1:34:37
